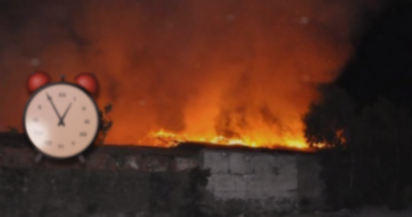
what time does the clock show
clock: 12:55
